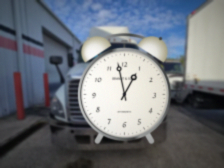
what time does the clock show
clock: 12:58
